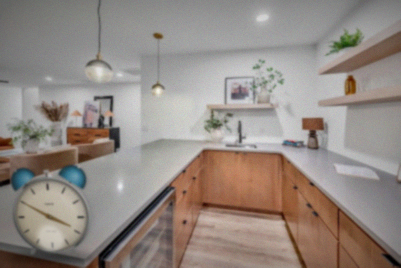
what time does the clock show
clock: 3:50
